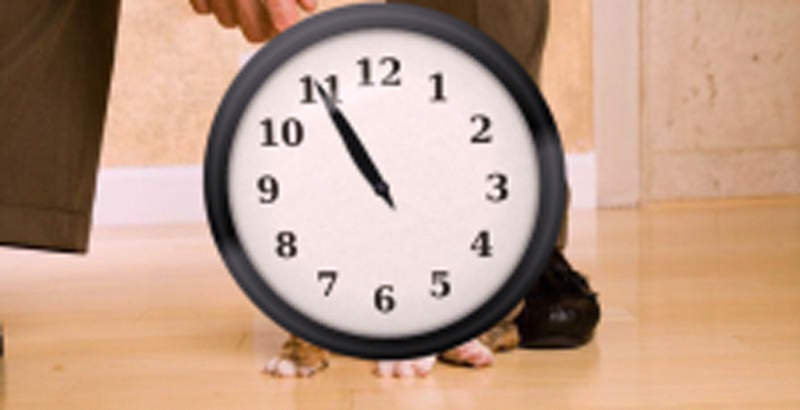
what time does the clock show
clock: 10:55
